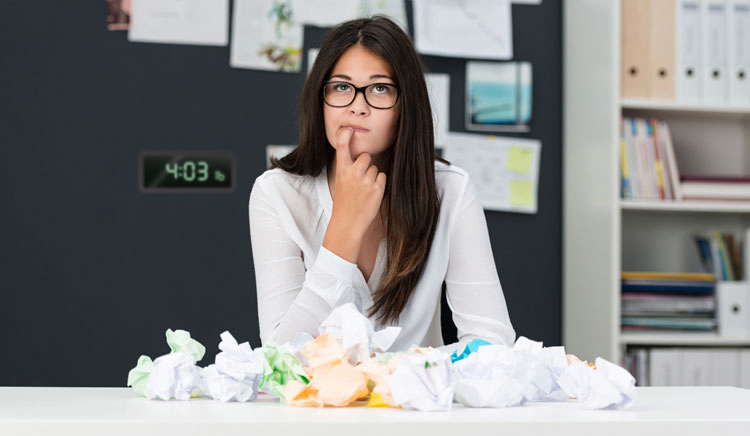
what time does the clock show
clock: 4:03
